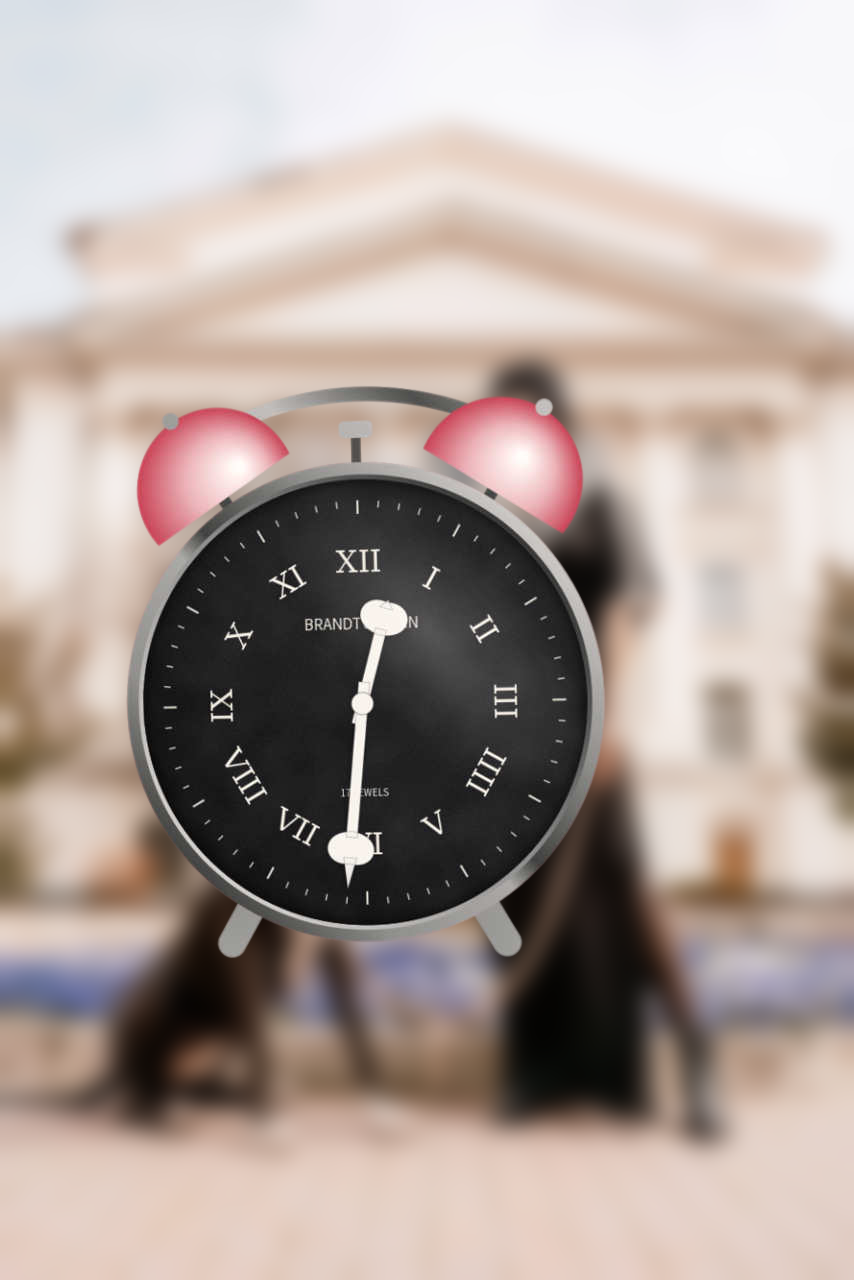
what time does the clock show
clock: 12:31
